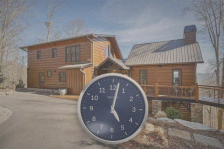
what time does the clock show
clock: 5:02
